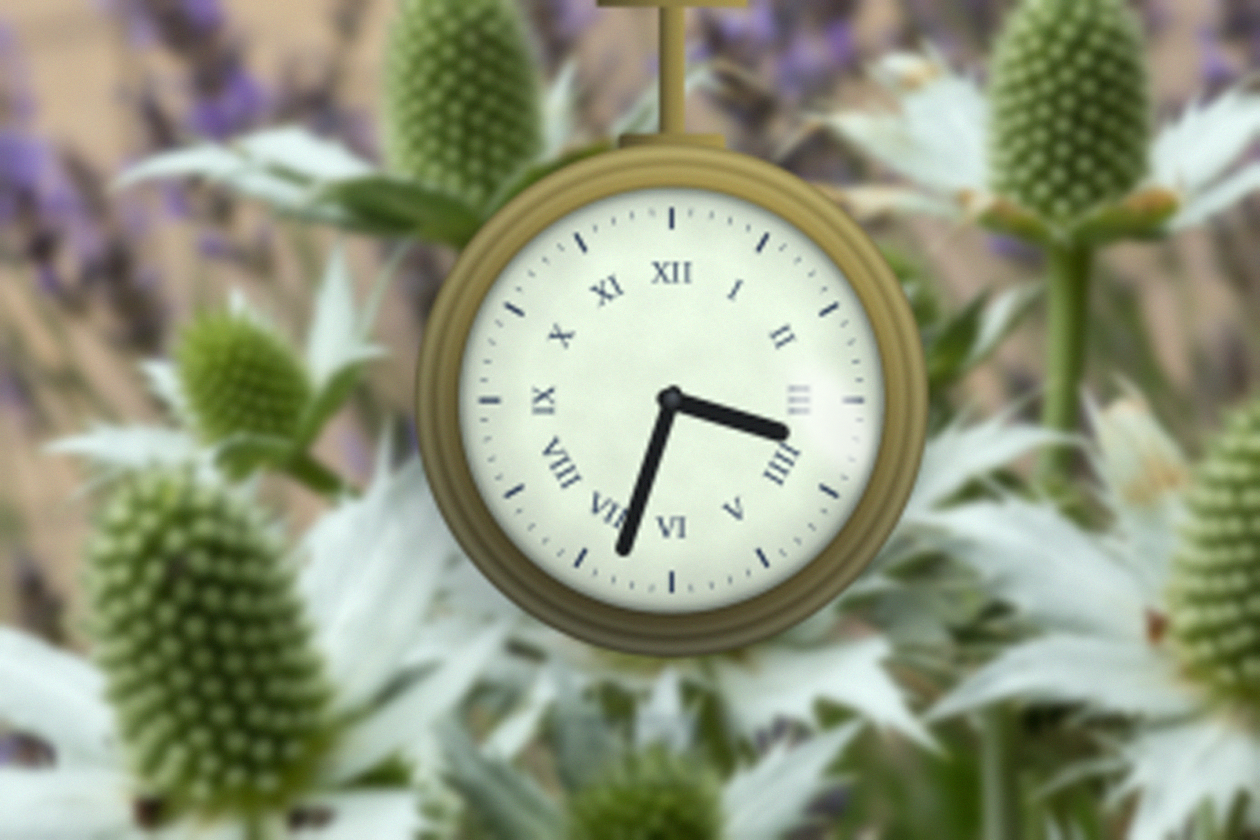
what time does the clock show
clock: 3:33
